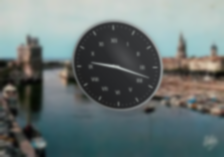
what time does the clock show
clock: 9:18
